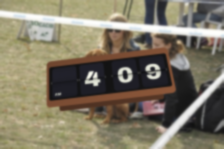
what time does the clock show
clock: 4:09
